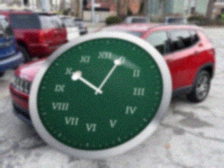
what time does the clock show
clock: 10:04
